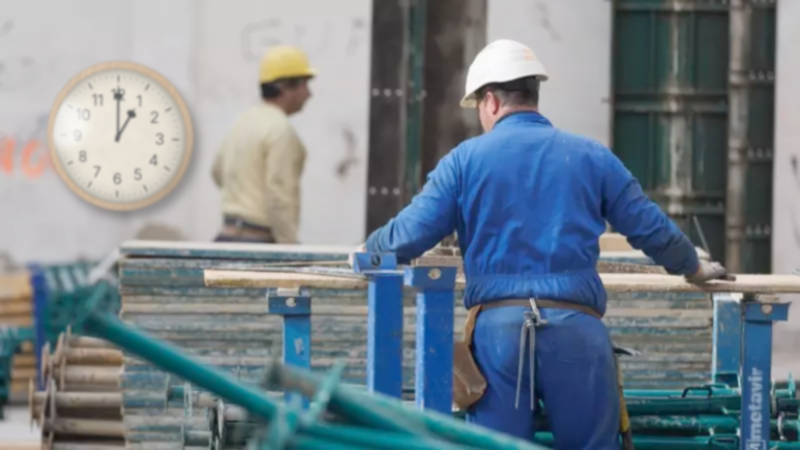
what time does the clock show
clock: 1:00
